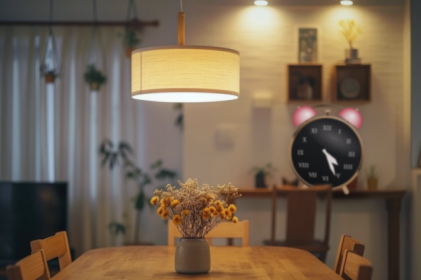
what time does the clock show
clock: 4:26
